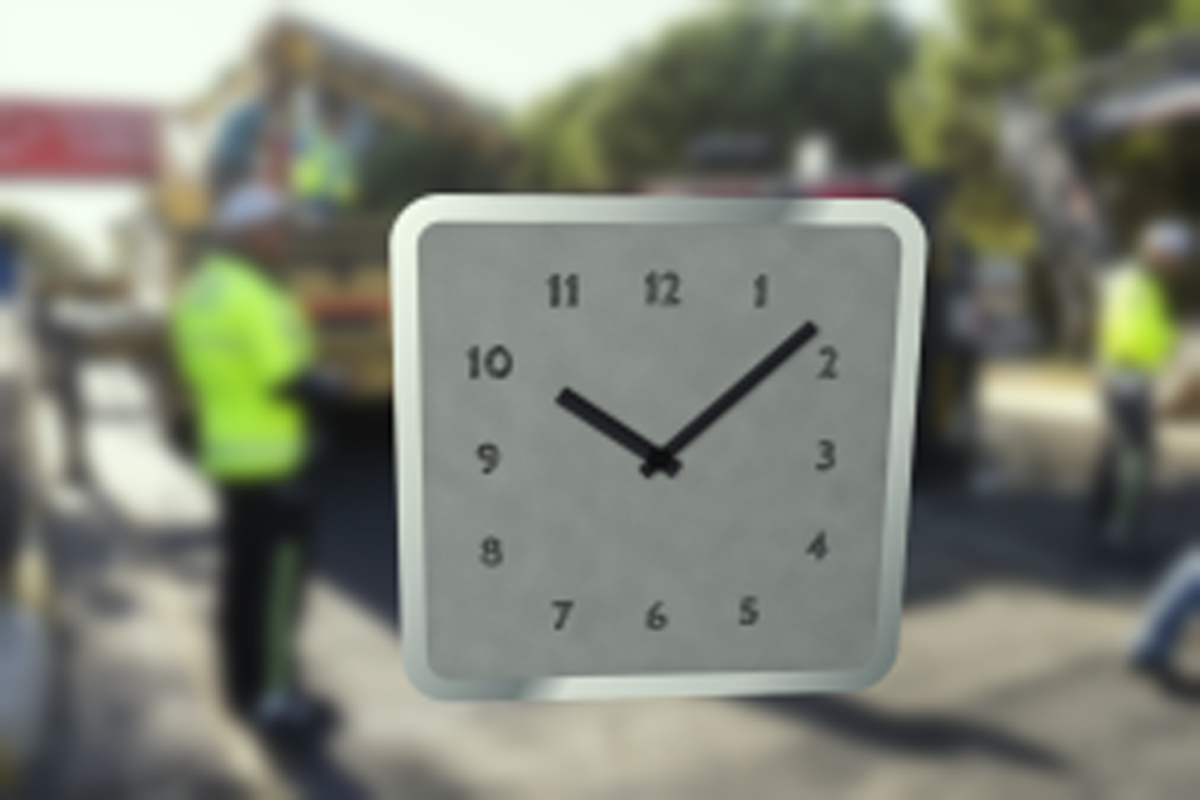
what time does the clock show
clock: 10:08
